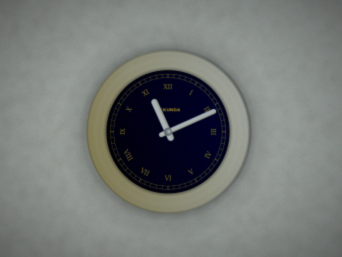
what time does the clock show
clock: 11:11
